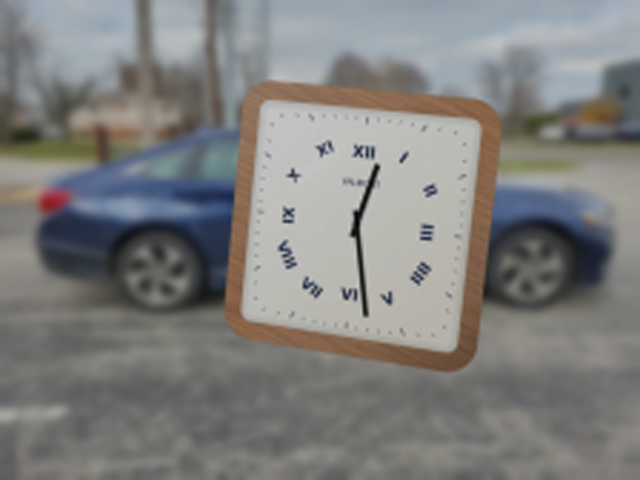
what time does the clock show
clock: 12:28
